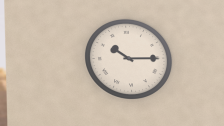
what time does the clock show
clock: 10:15
